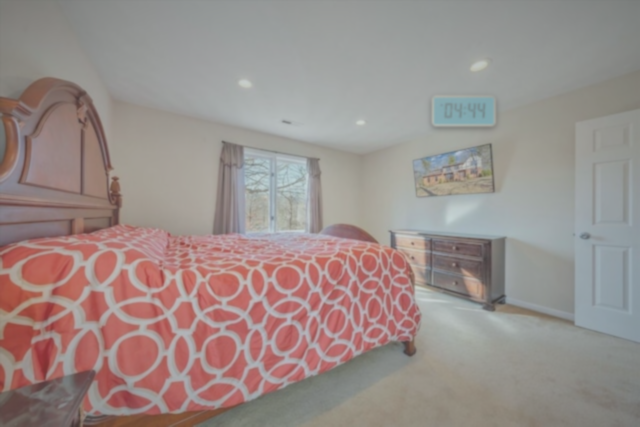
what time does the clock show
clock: 4:44
